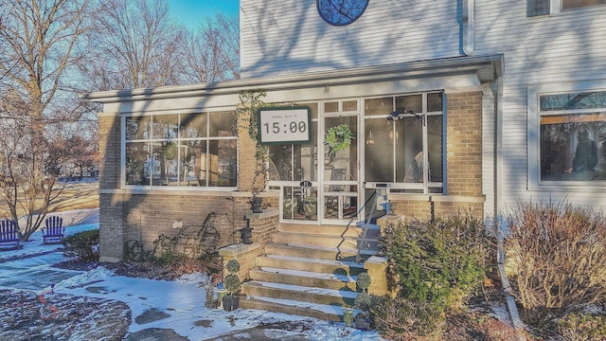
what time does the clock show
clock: 15:00
